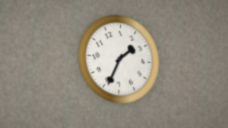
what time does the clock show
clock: 2:39
